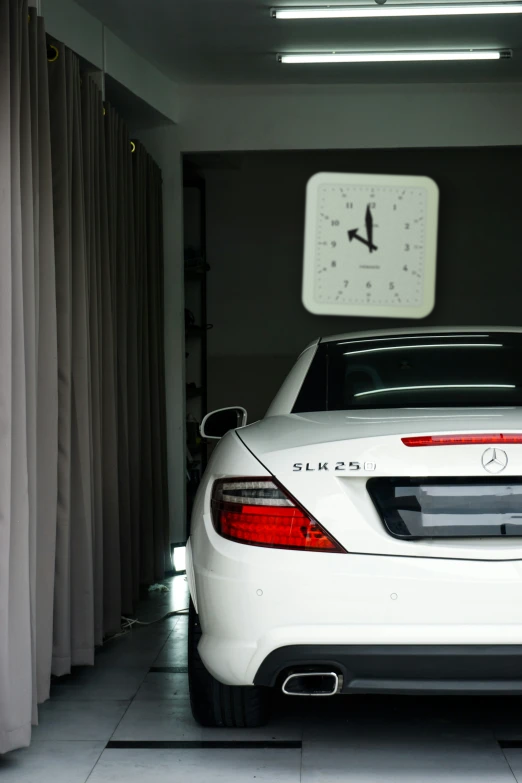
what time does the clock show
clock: 9:59
